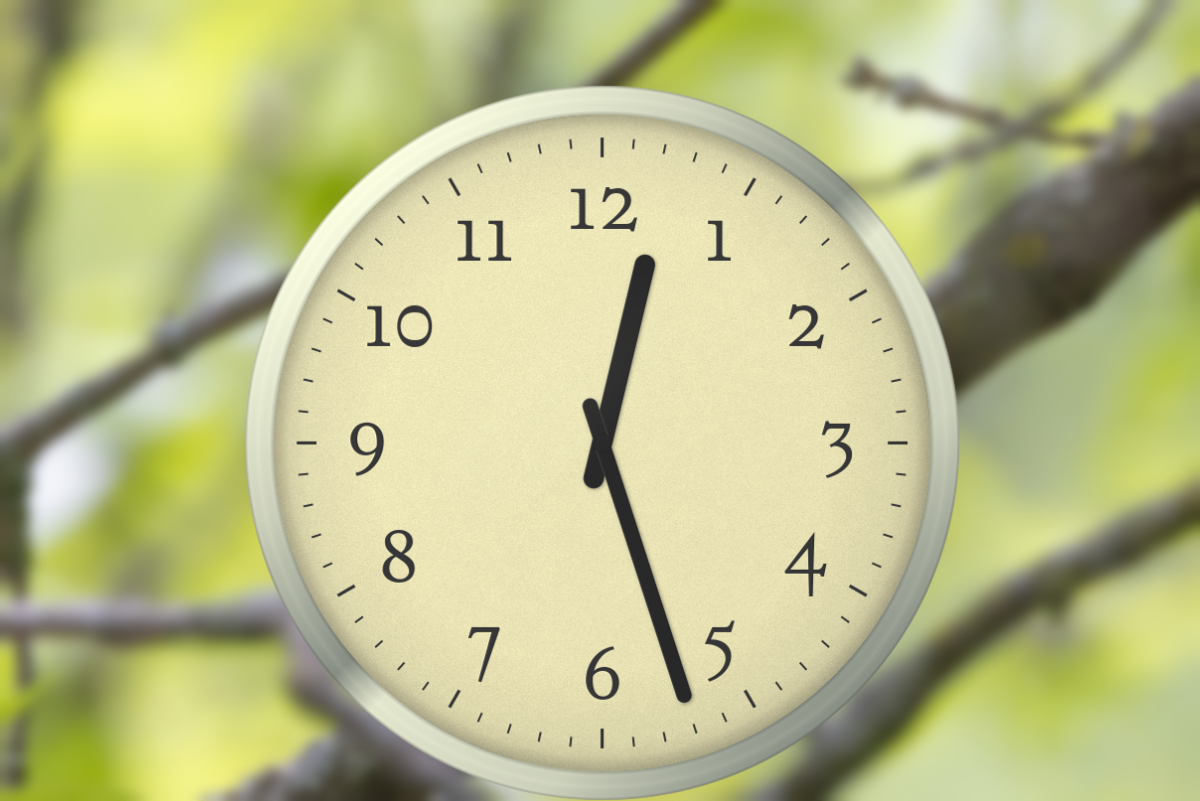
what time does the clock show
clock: 12:27
